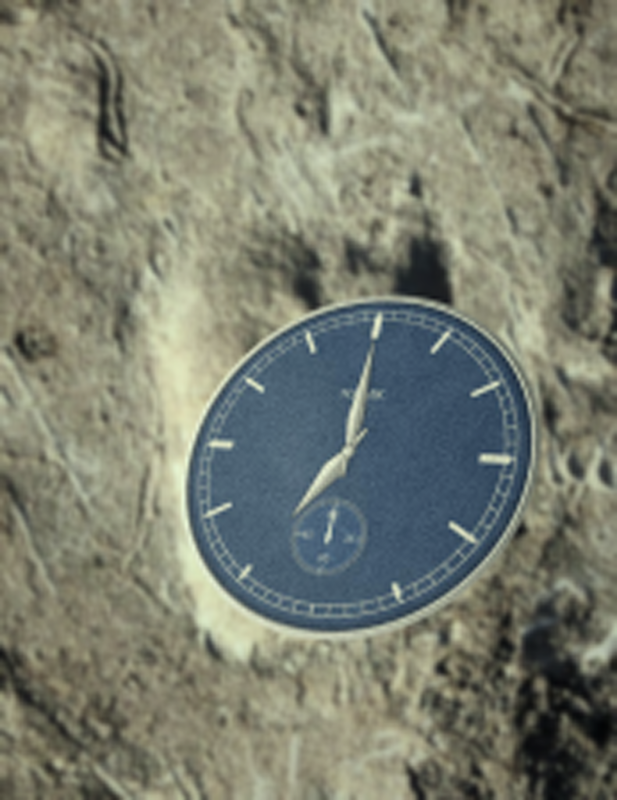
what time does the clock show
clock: 7:00
